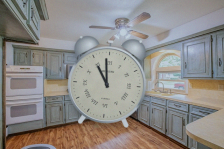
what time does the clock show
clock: 10:59
